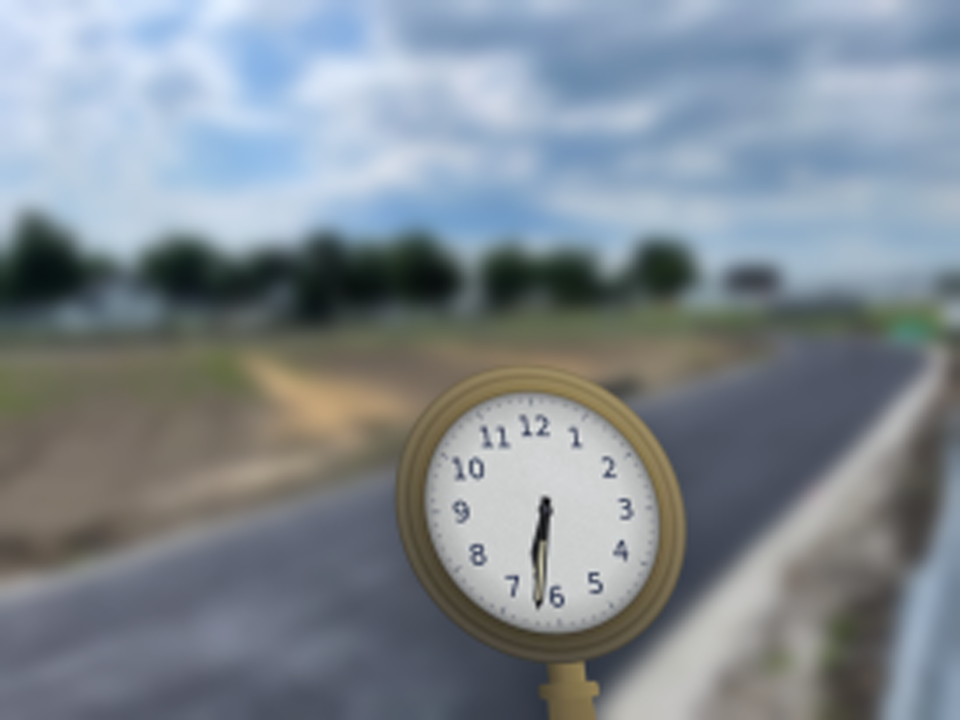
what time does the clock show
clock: 6:32
